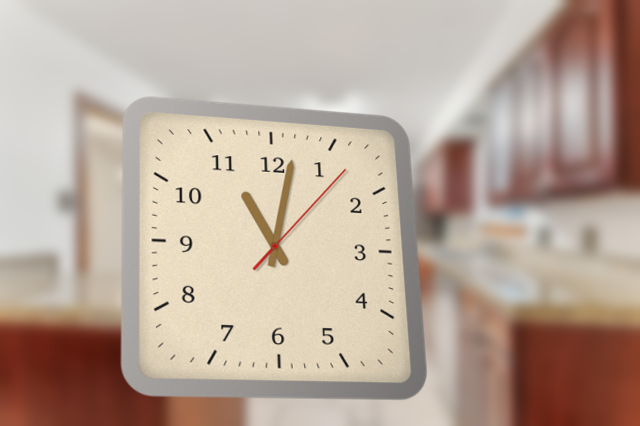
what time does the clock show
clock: 11:02:07
